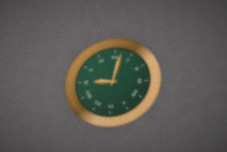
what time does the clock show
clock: 9:02
